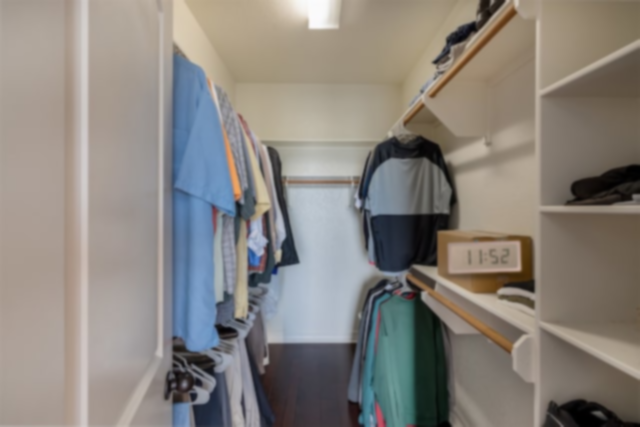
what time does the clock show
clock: 11:52
